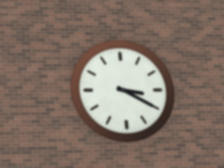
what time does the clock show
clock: 3:20
